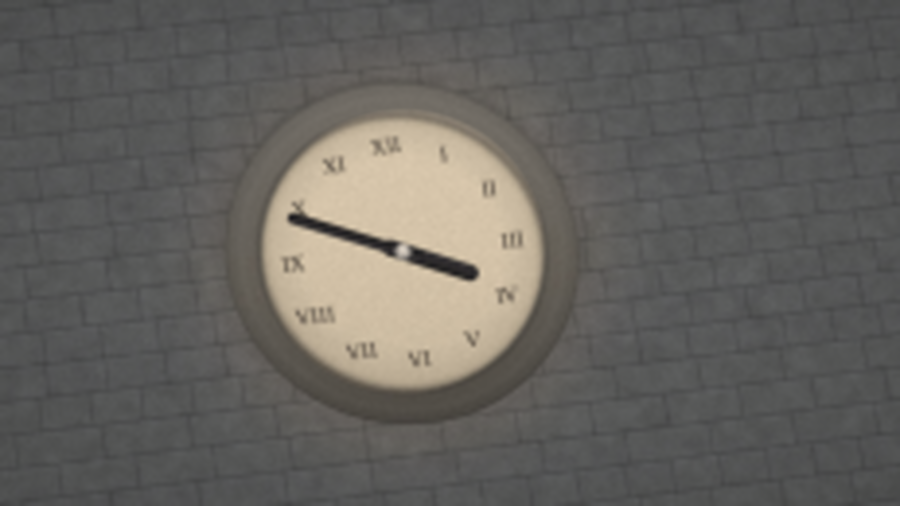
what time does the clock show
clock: 3:49
